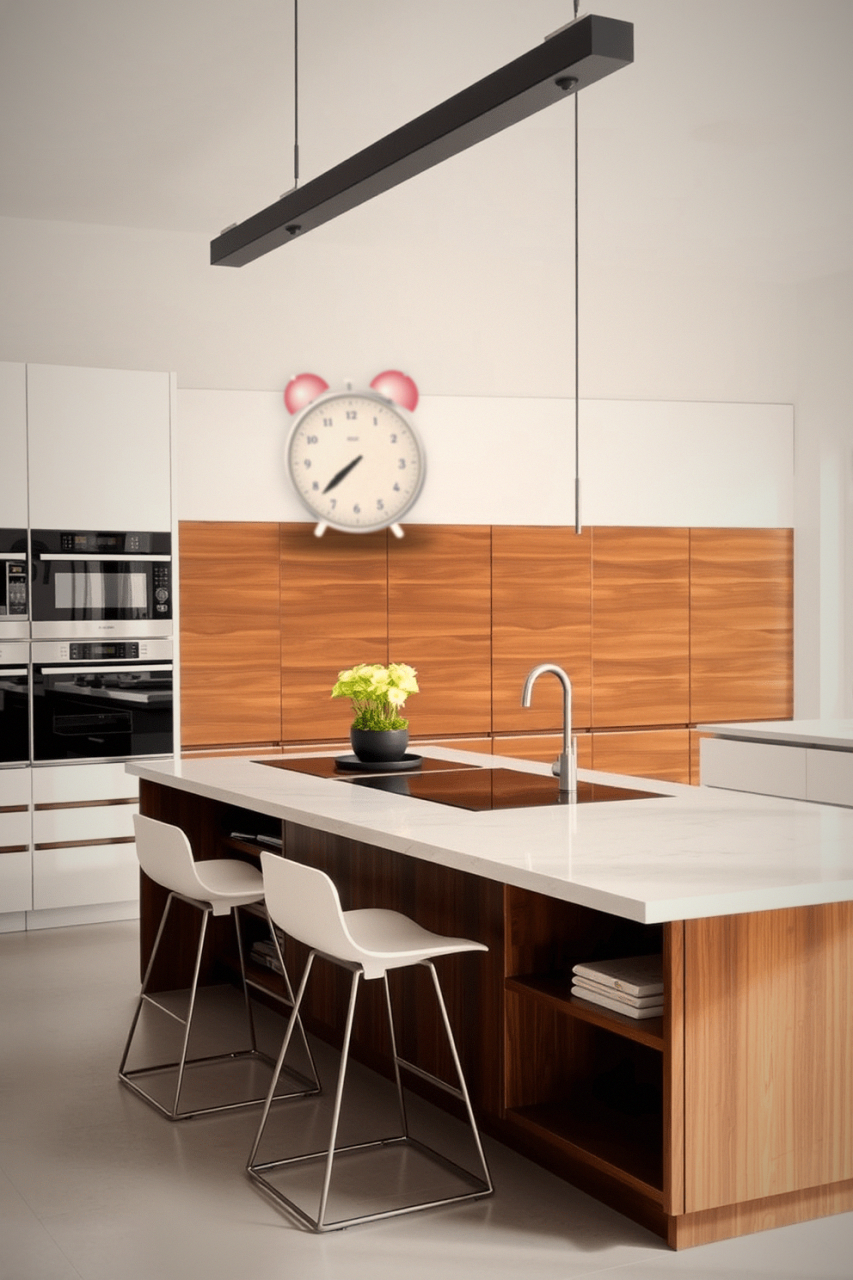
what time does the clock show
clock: 7:38
